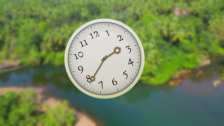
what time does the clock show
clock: 2:39
